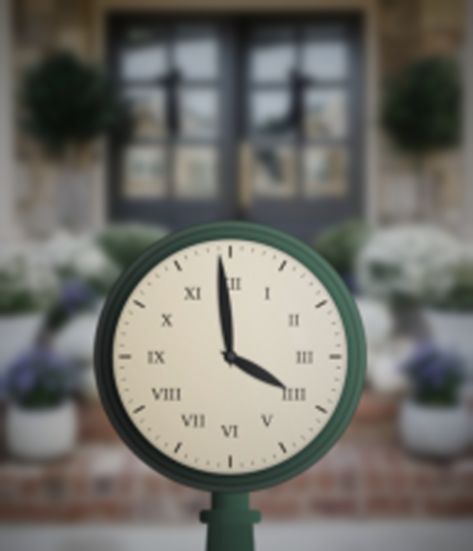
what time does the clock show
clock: 3:59
